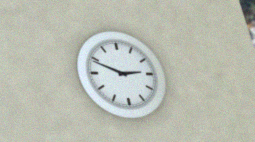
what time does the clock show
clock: 2:49
